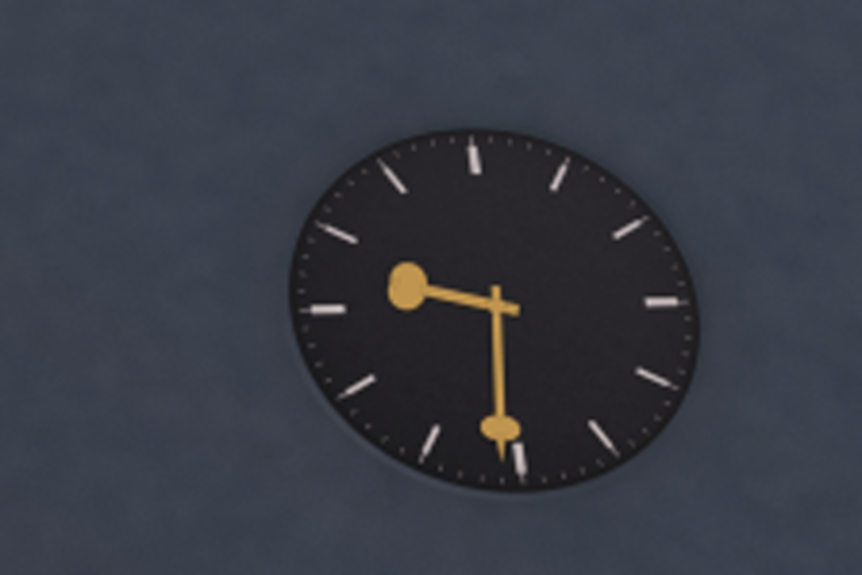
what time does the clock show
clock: 9:31
